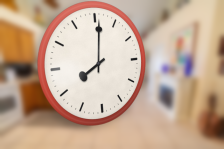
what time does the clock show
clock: 8:01
